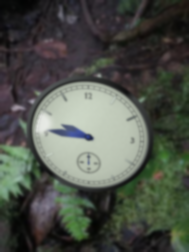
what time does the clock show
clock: 9:46
